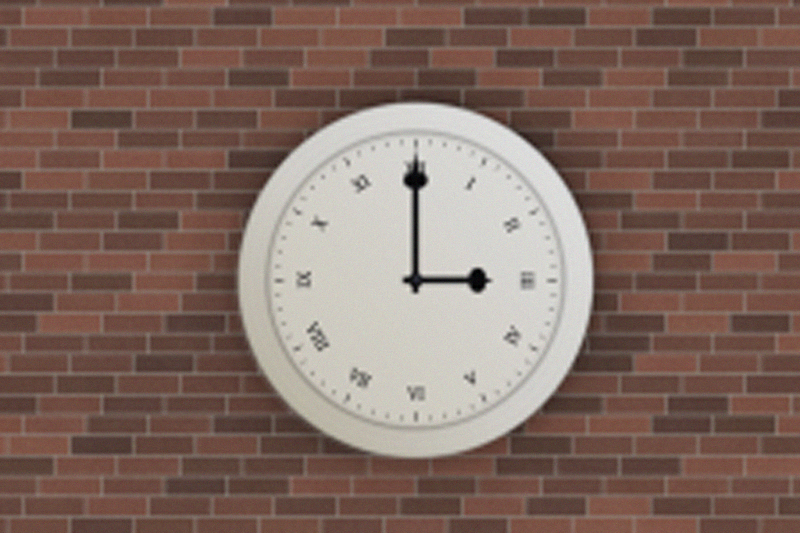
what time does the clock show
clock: 3:00
